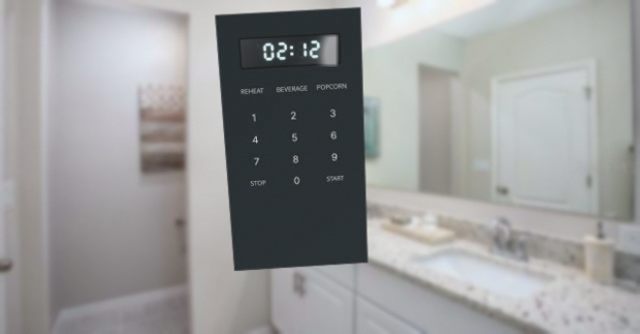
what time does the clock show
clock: 2:12
